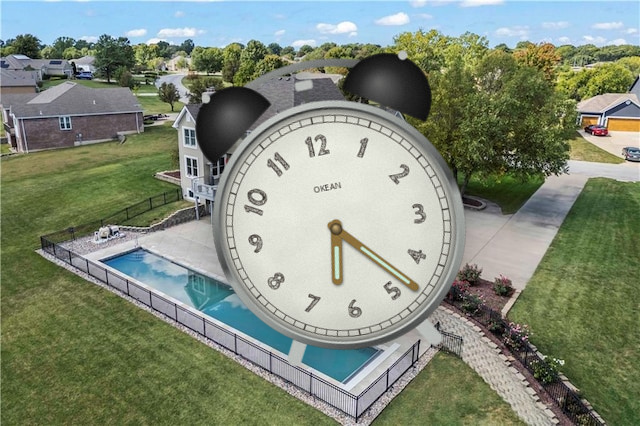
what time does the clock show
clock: 6:23
